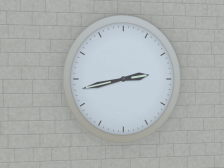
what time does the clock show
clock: 2:43
